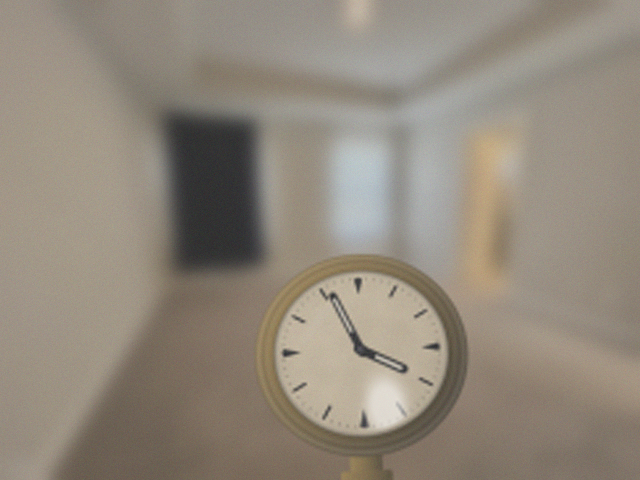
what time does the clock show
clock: 3:56
